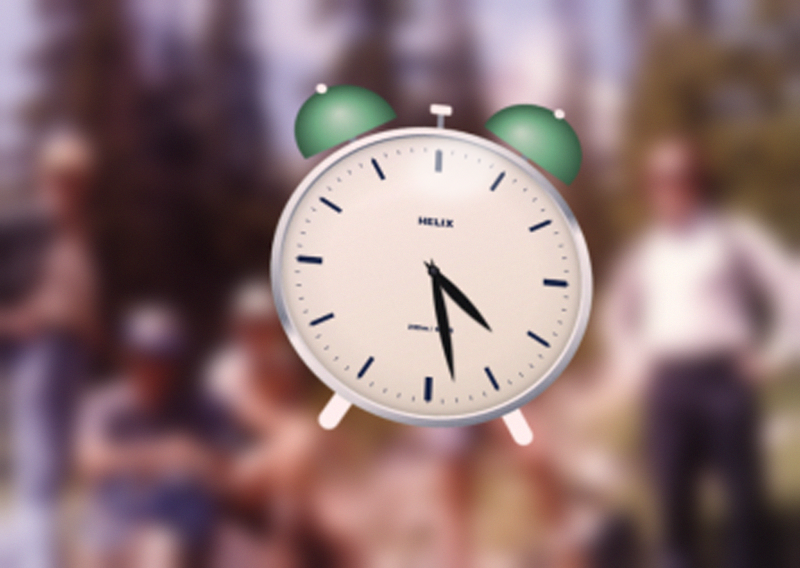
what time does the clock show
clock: 4:28
